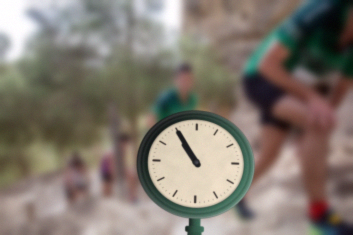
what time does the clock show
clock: 10:55
